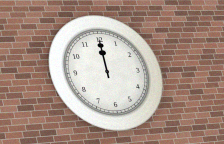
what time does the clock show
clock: 12:00
